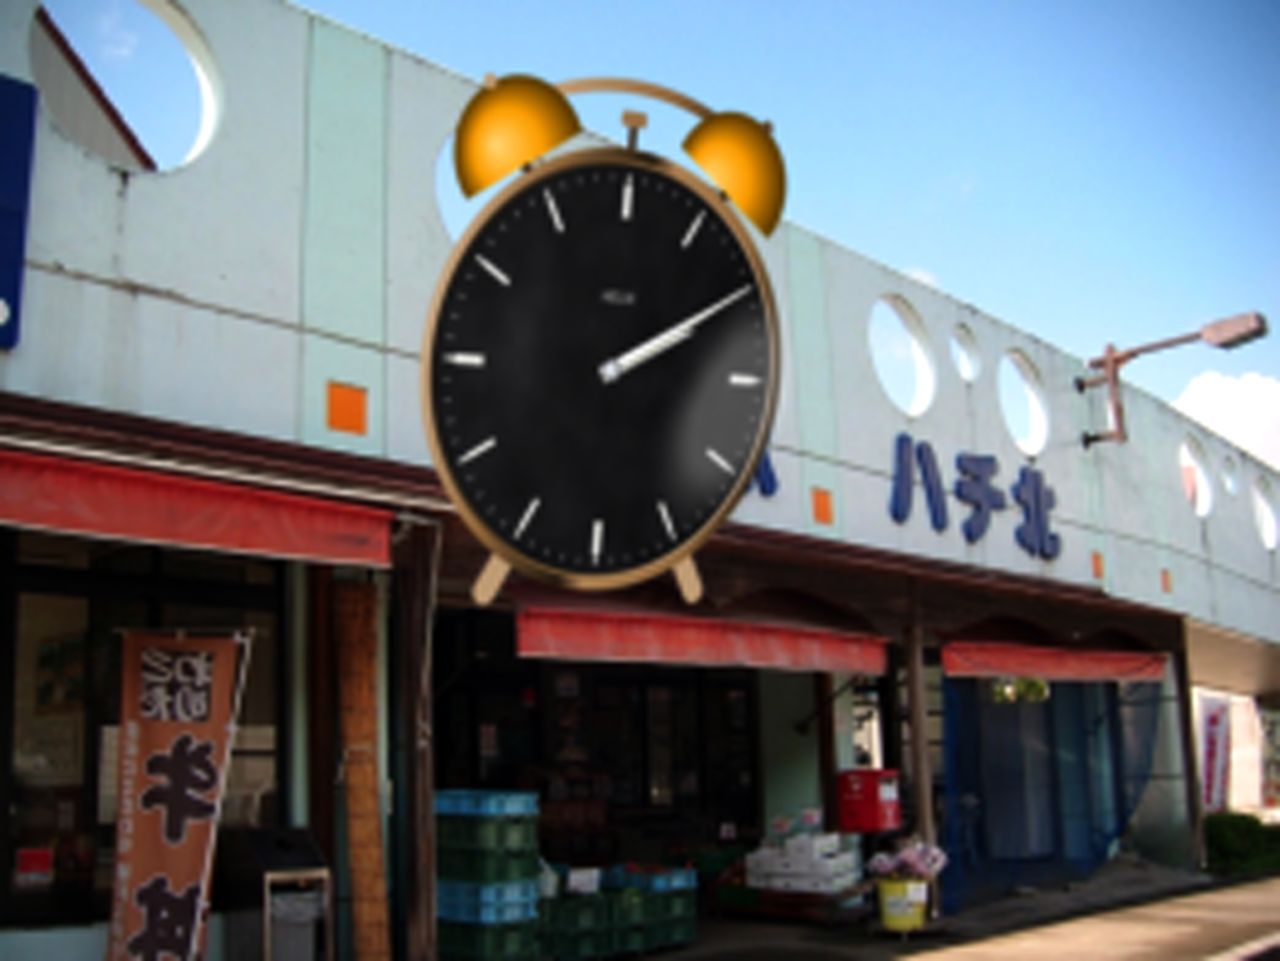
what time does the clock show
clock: 2:10
